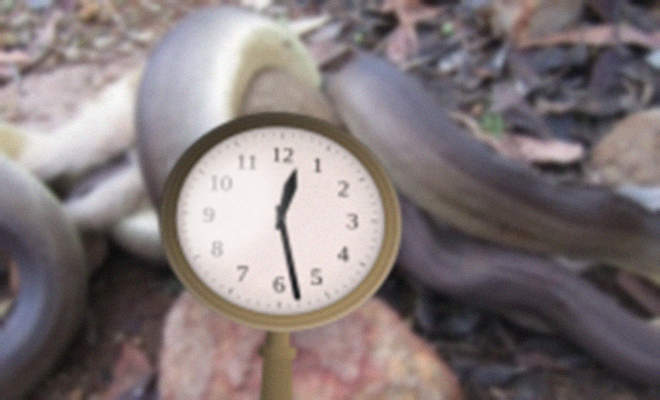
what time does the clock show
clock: 12:28
